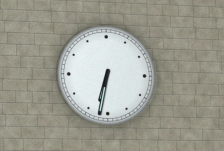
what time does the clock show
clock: 6:32
